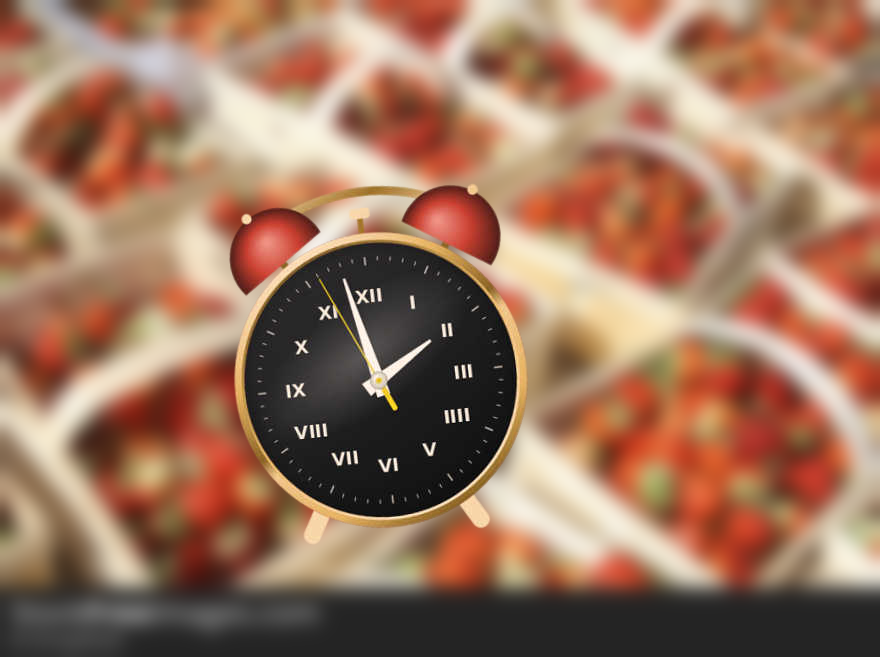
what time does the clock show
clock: 1:57:56
